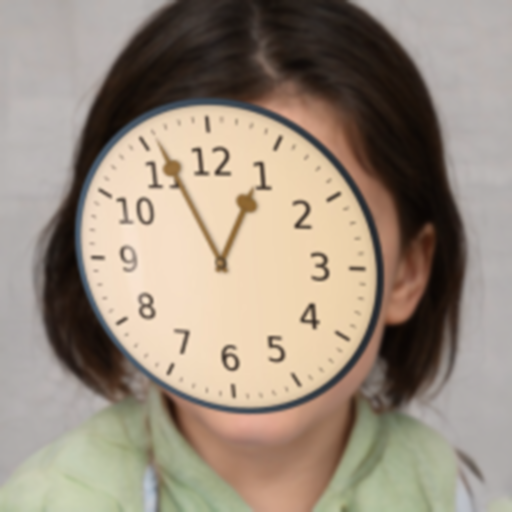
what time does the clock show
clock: 12:56
